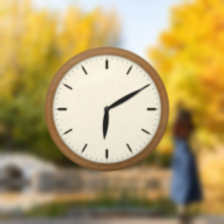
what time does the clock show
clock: 6:10
